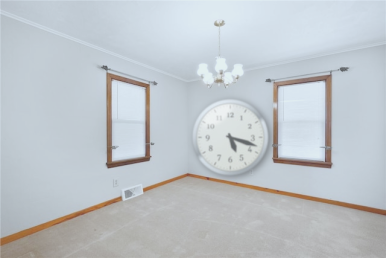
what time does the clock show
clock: 5:18
